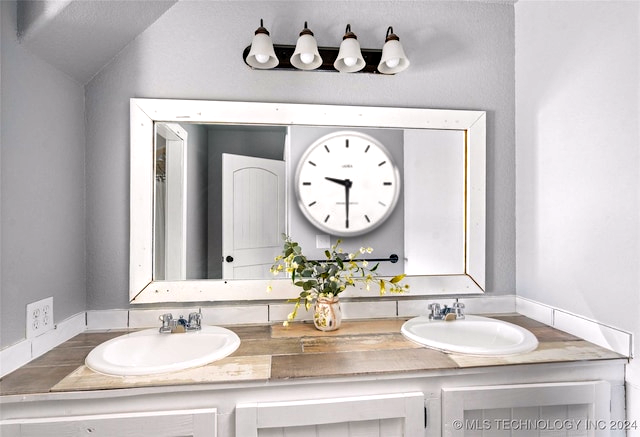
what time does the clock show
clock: 9:30
